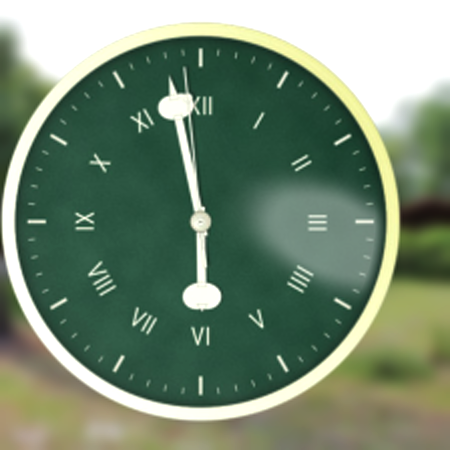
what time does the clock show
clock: 5:57:59
